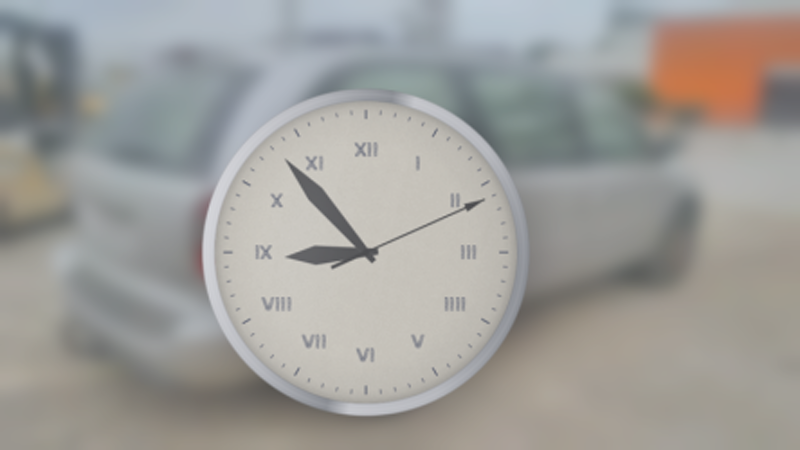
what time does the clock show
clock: 8:53:11
